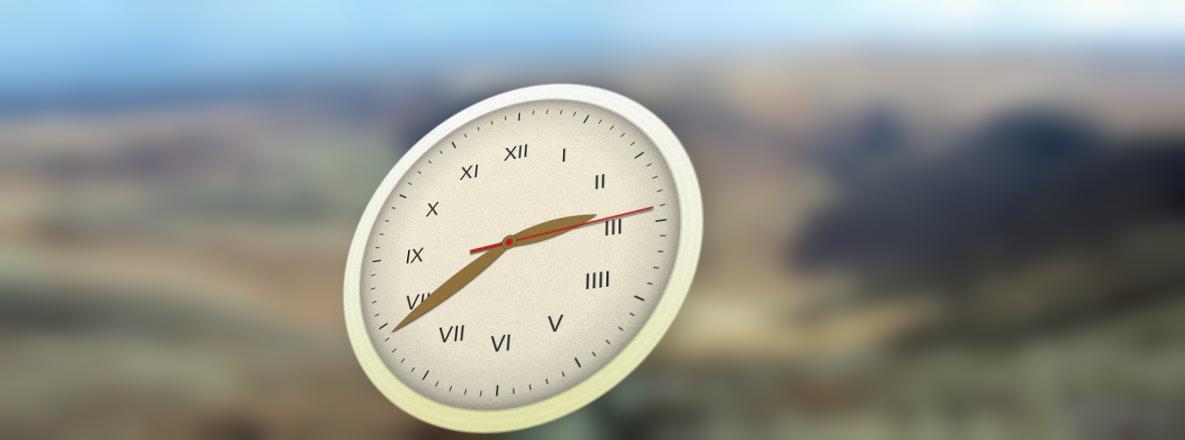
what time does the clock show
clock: 2:39:14
